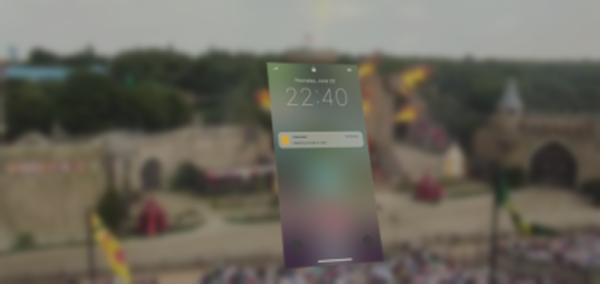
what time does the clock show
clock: 22:40
